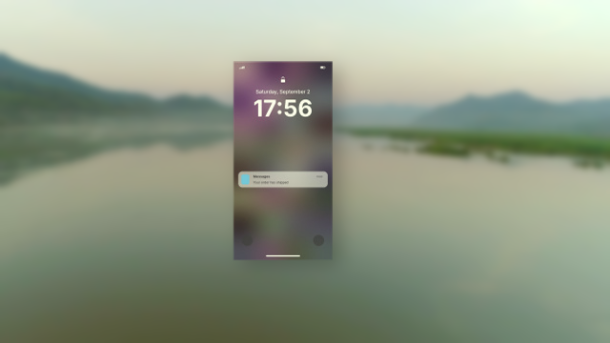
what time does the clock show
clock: 17:56
